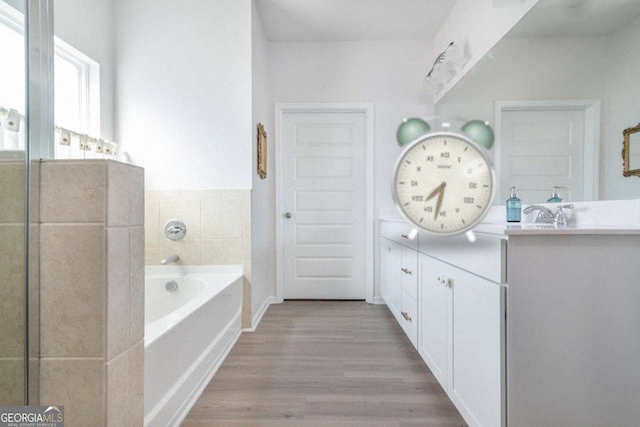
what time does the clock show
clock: 7:32
